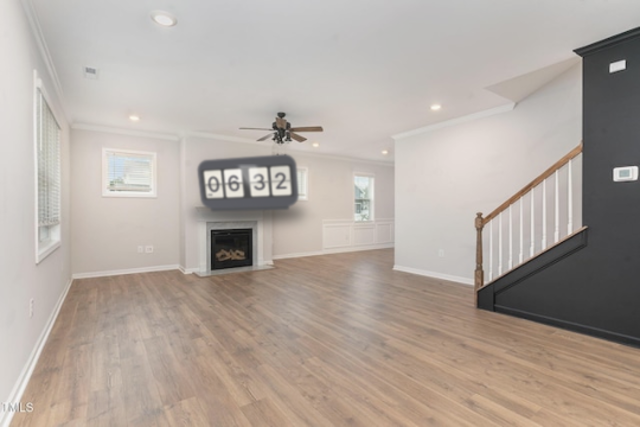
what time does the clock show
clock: 6:32
